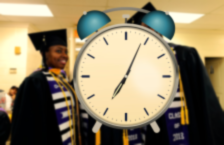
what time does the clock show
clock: 7:04
